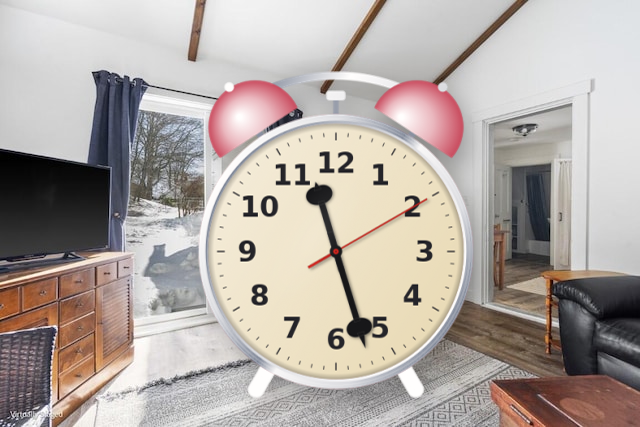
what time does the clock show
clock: 11:27:10
